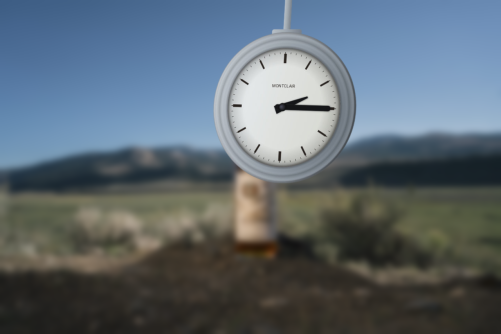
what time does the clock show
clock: 2:15
